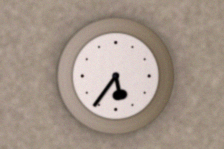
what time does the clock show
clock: 5:36
